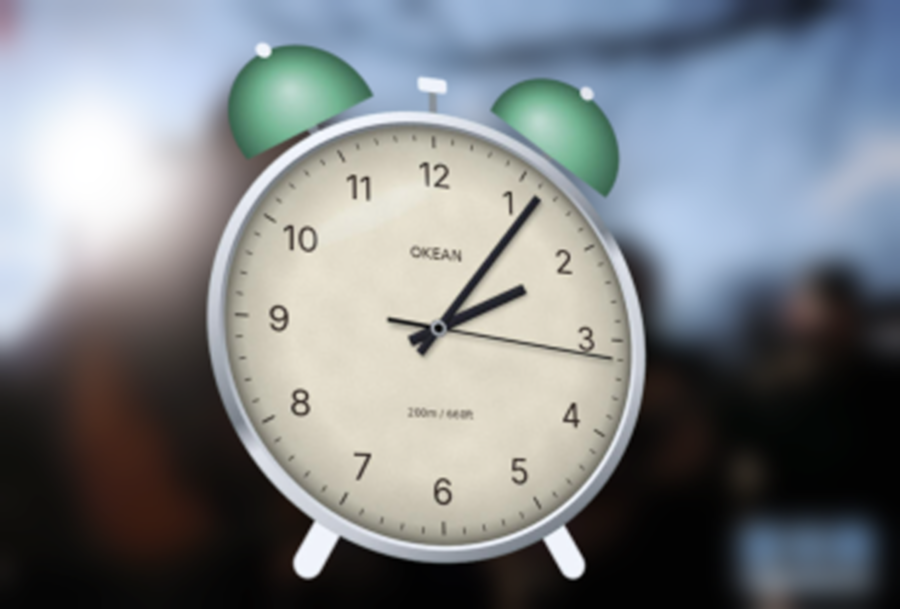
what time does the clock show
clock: 2:06:16
